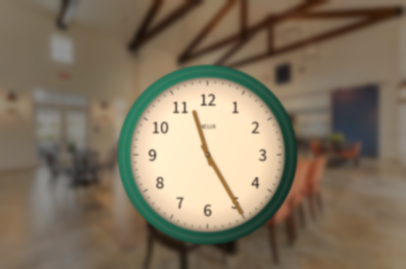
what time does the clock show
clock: 11:25
